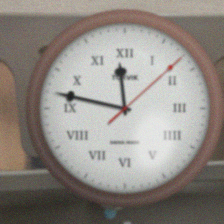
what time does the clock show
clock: 11:47:08
